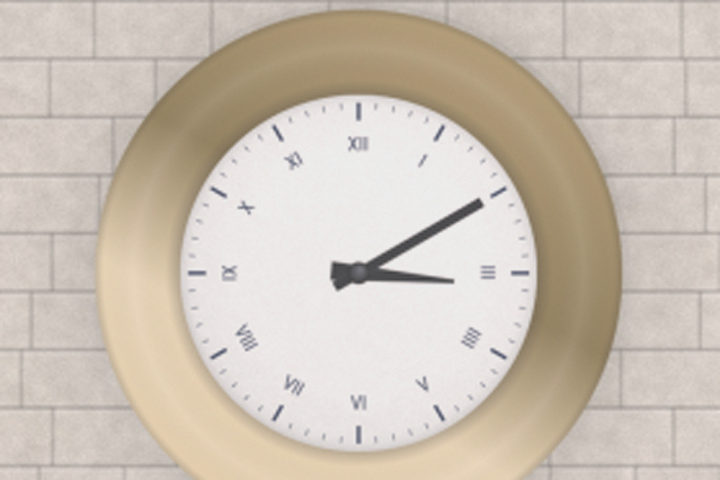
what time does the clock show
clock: 3:10
